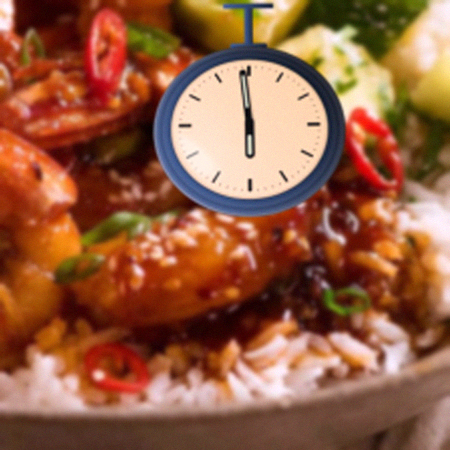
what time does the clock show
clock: 5:59
